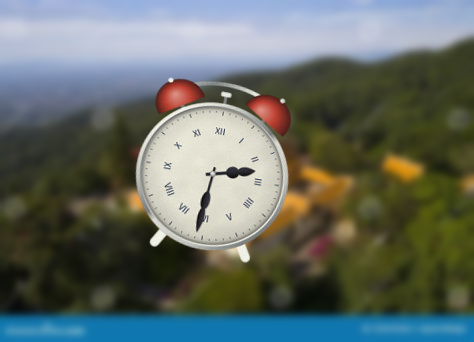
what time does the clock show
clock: 2:31
